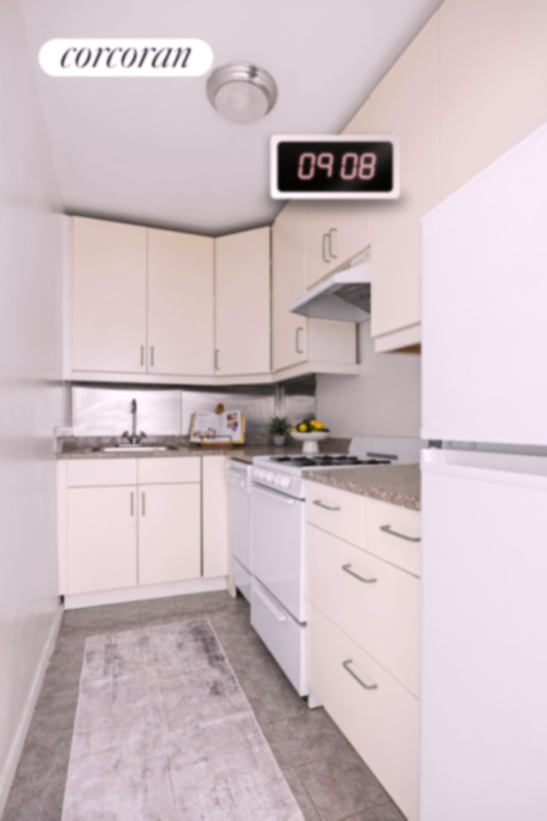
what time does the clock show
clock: 9:08
